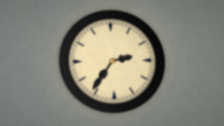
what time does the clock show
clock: 2:36
